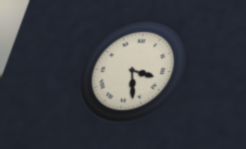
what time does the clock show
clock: 3:27
